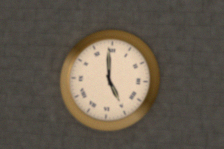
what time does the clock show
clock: 4:59
